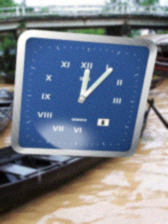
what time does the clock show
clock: 12:06
